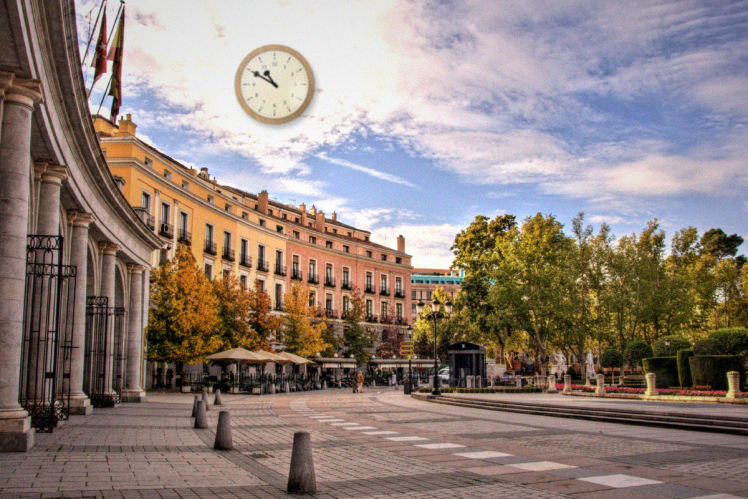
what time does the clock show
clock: 10:50
